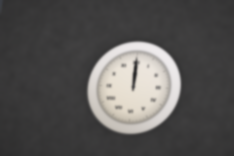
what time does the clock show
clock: 12:00
